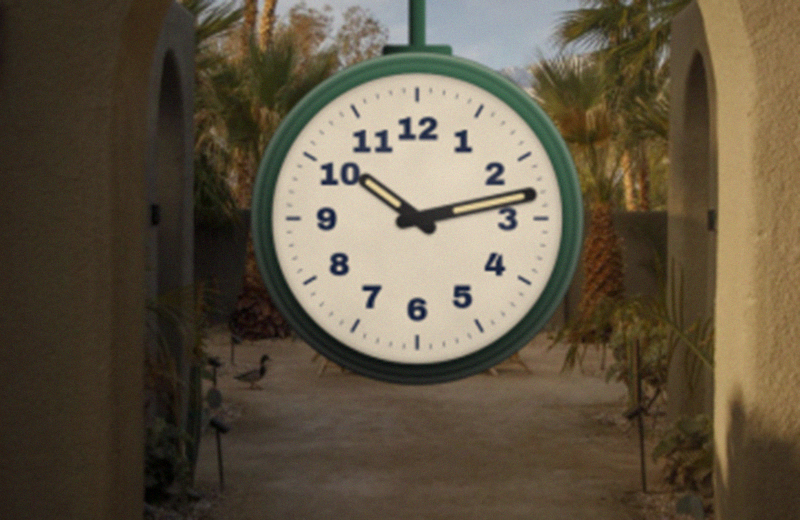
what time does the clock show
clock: 10:13
